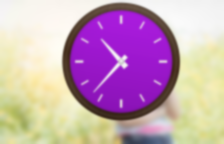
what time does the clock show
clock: 10:37
